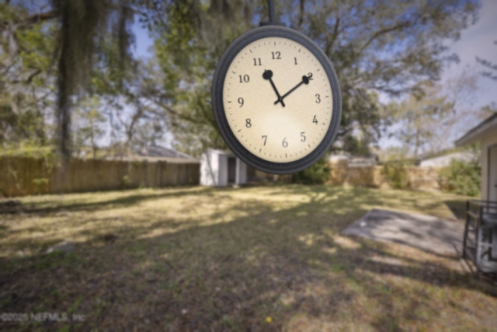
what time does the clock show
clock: 11:10
